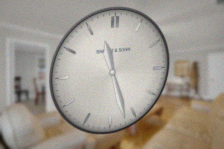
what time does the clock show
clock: 11:27
